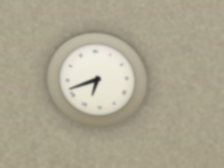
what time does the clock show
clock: 6:42
